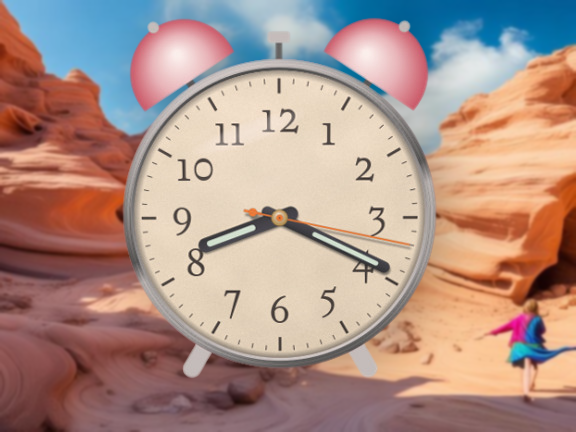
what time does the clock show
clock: 8:19:17
